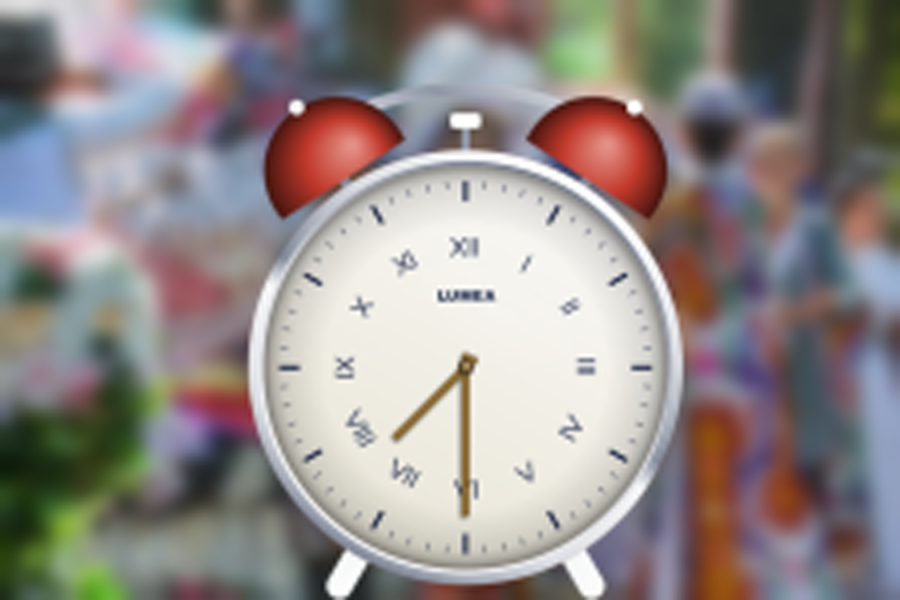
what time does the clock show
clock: 7:30
